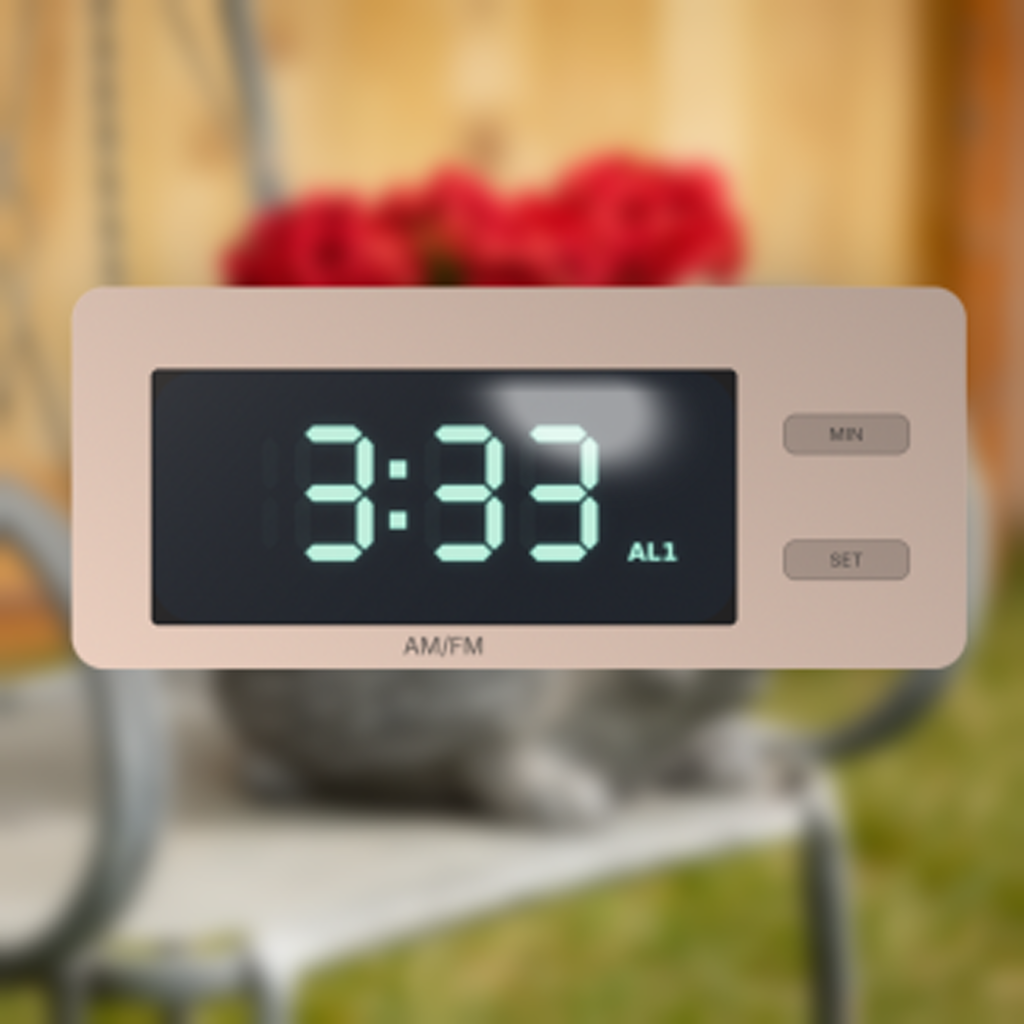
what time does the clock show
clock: 3:33
